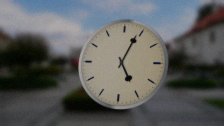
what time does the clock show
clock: 5:04
